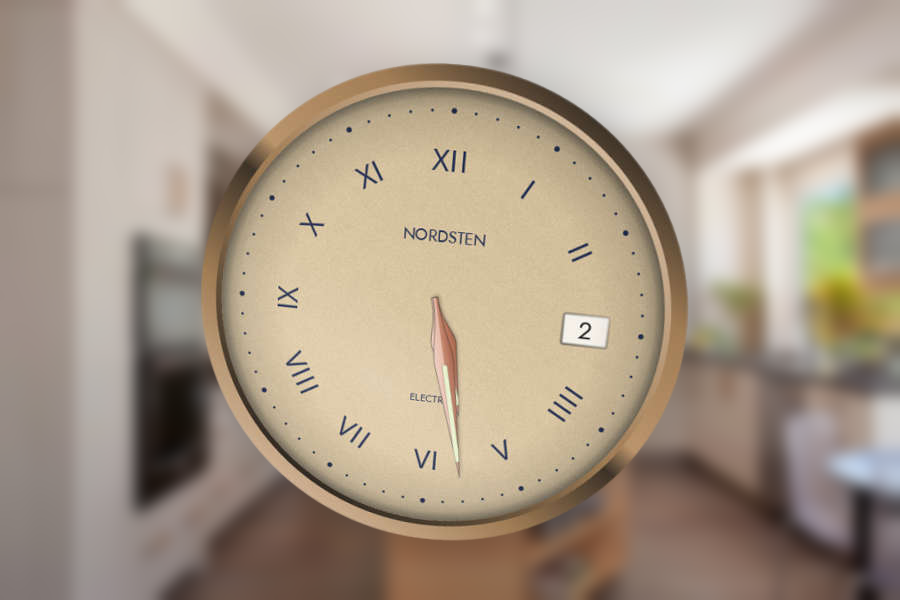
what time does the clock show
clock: 5:28
